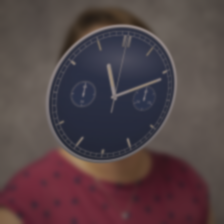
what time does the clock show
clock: 11:11
